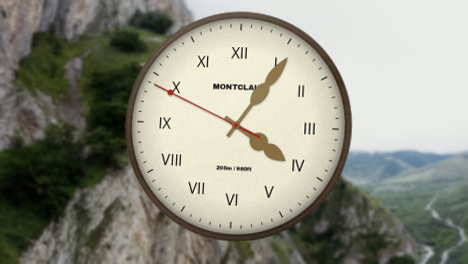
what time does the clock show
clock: 4:05:49
